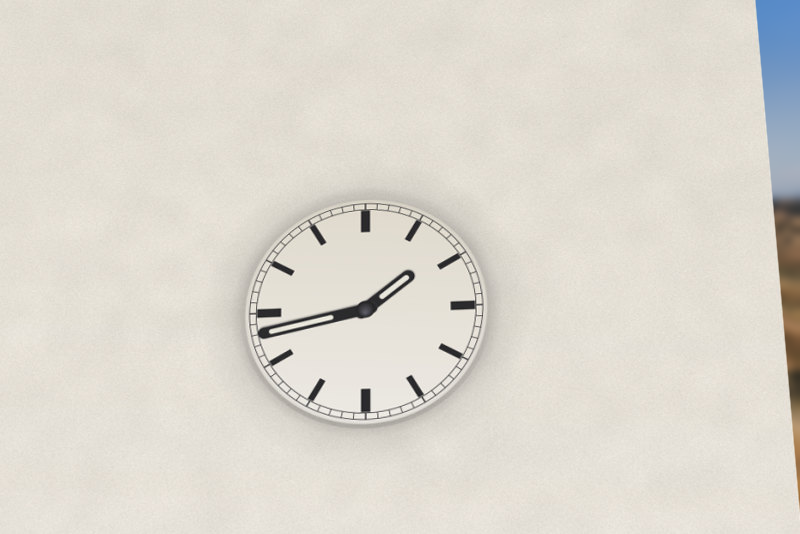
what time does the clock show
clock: 1:43
